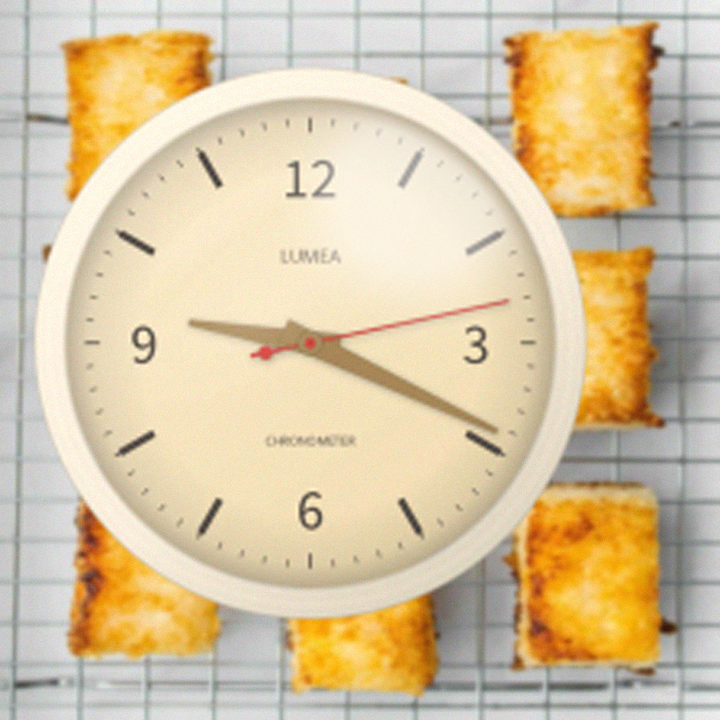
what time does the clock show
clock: 9:19:13
